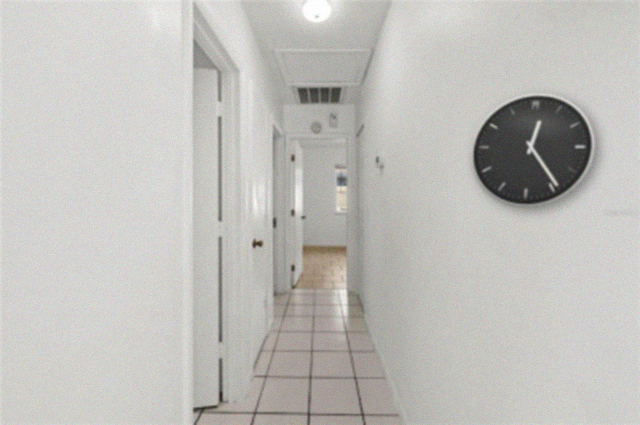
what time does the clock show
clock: 12:24
